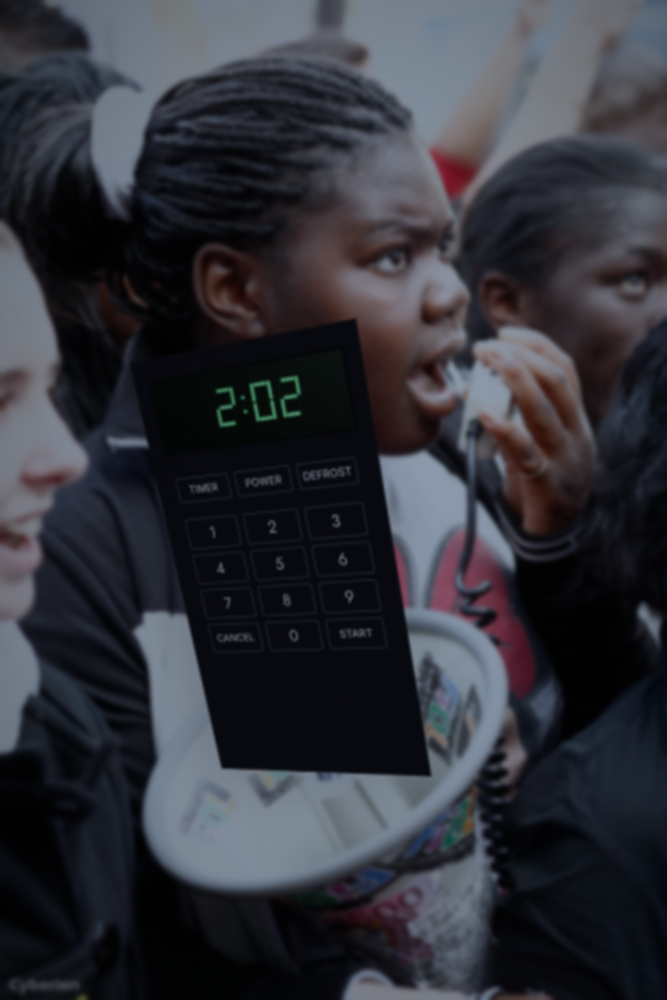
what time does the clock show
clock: 2:02
